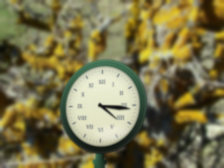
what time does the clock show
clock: 4:16
